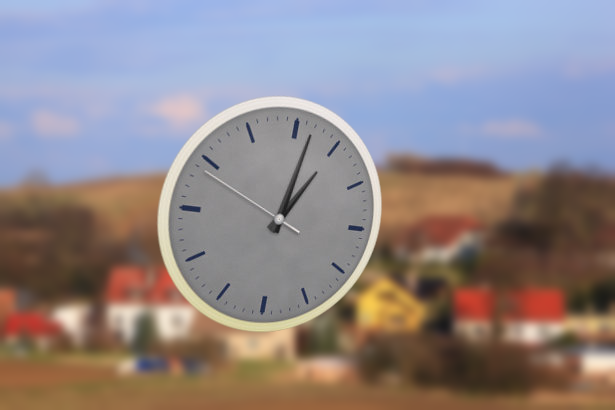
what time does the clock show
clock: 1:01:49
